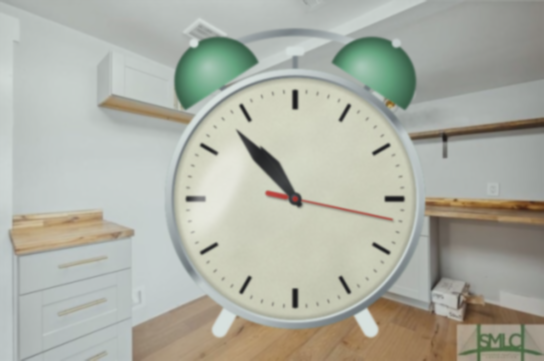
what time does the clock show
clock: 10:53:17
